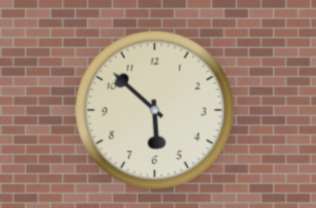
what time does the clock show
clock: 5:52
